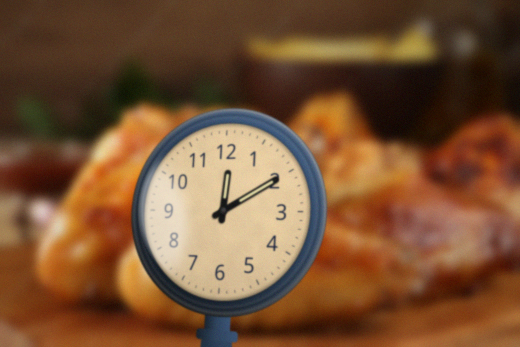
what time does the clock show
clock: 12:10
